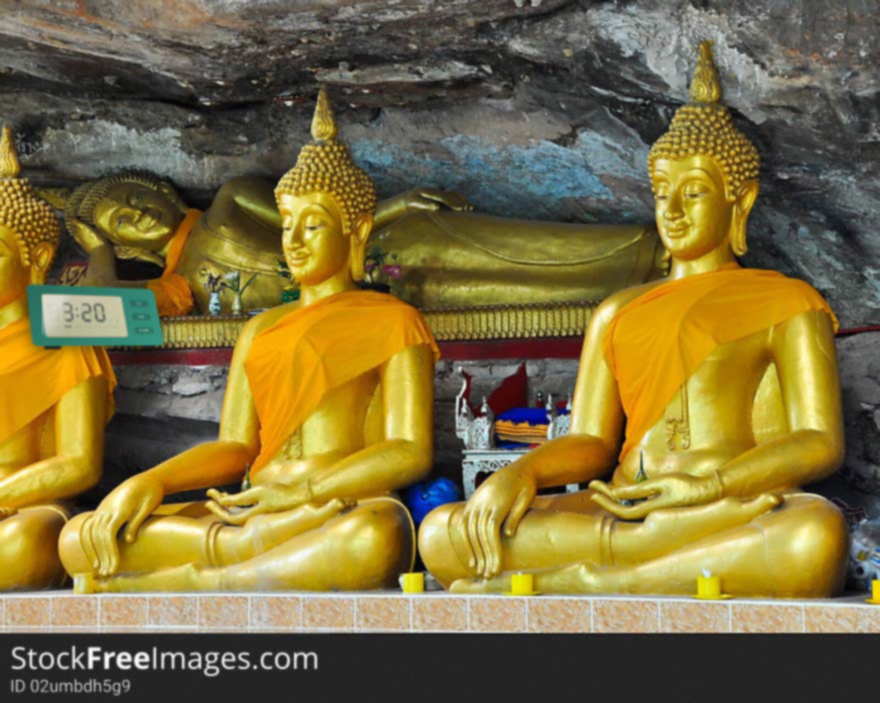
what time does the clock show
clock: 3:20
